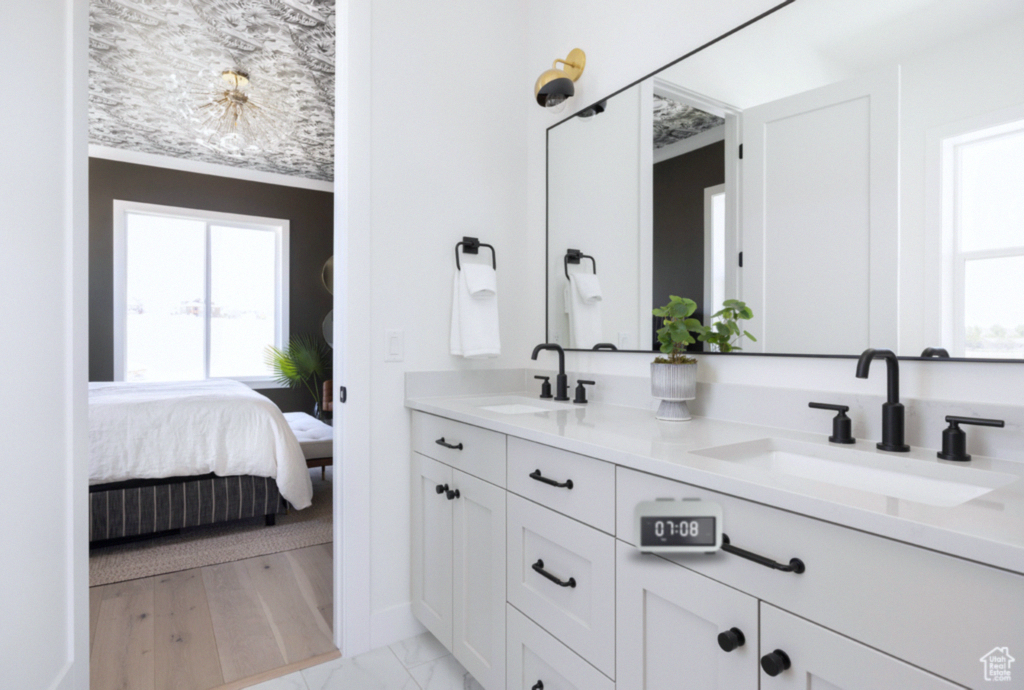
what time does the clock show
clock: 7:08
